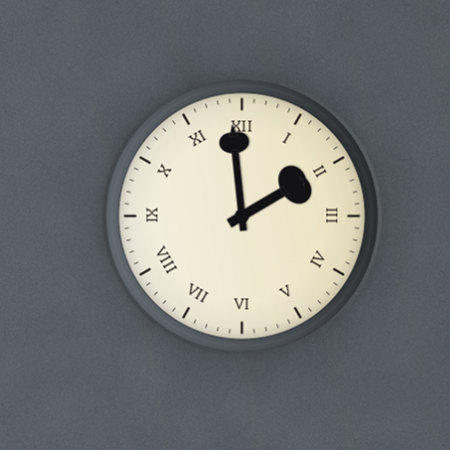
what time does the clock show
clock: 1:59
